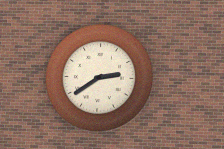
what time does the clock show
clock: 2:39
